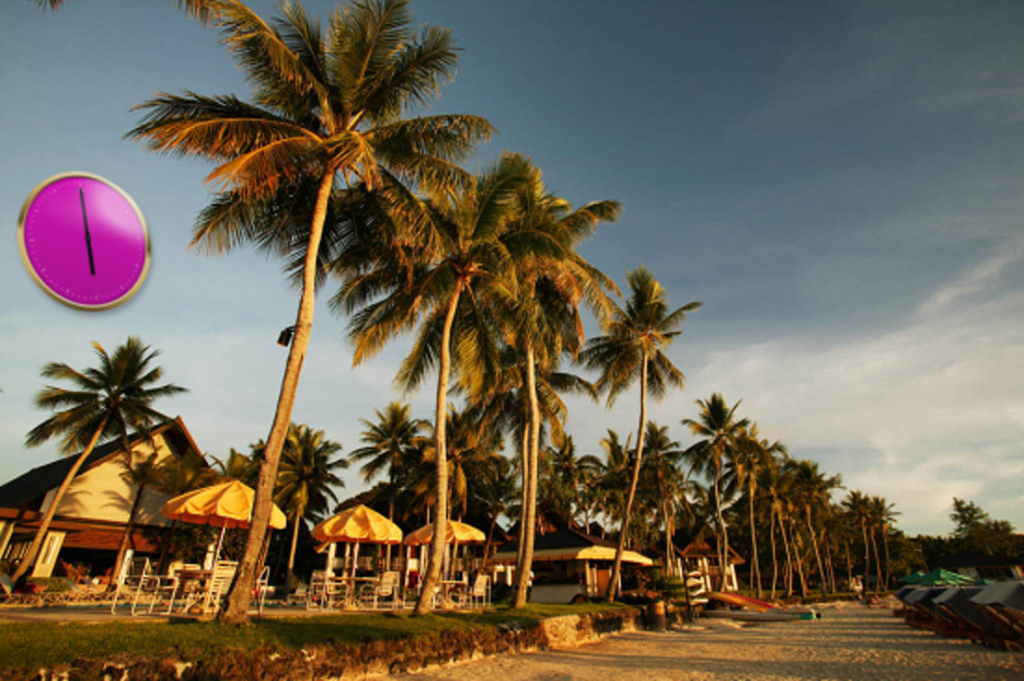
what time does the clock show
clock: 6:00
